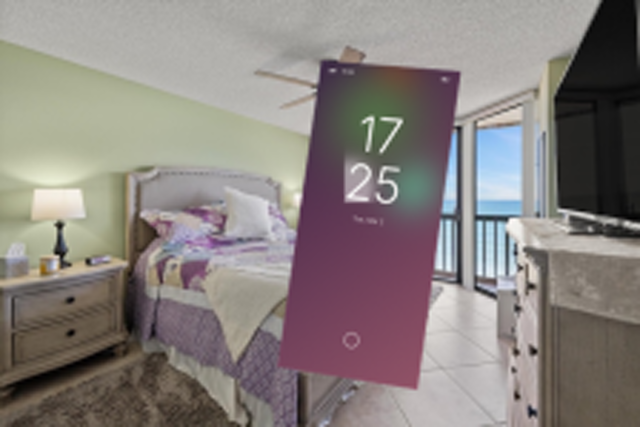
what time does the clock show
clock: 17:25
